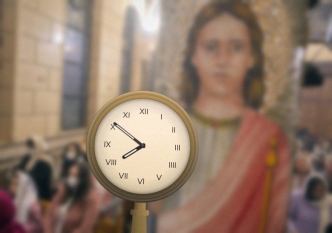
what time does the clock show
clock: 7:51
